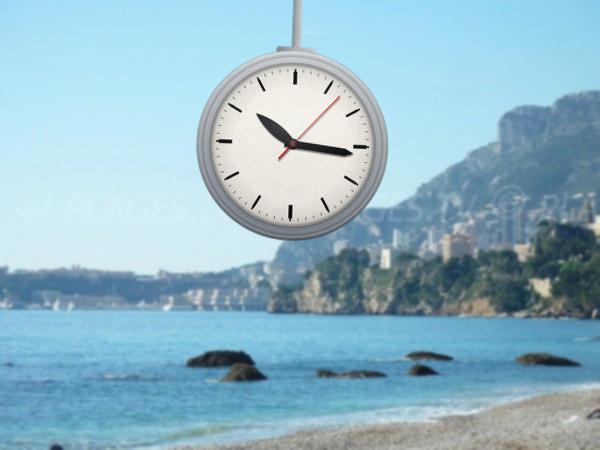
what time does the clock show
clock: 10:16:07
